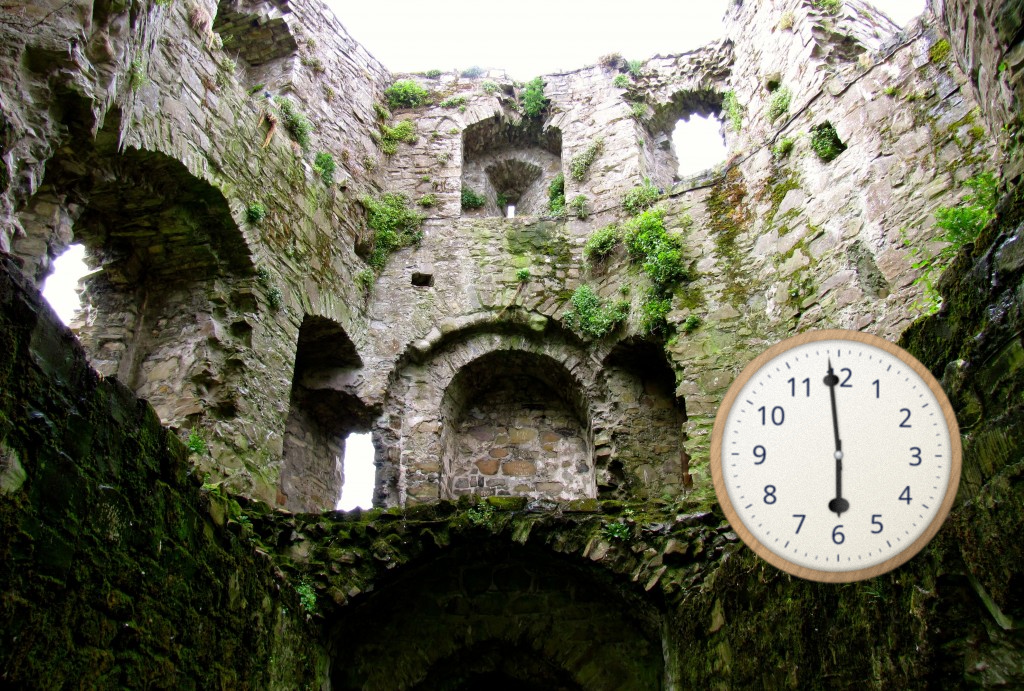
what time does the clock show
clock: 5:59
